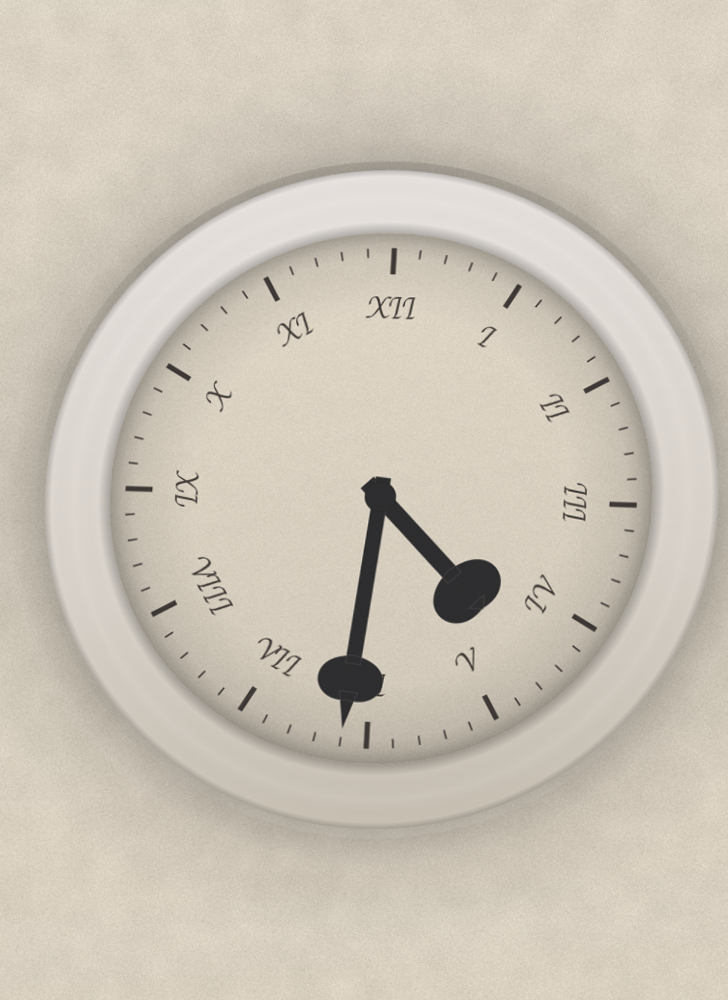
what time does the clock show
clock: 4:31
